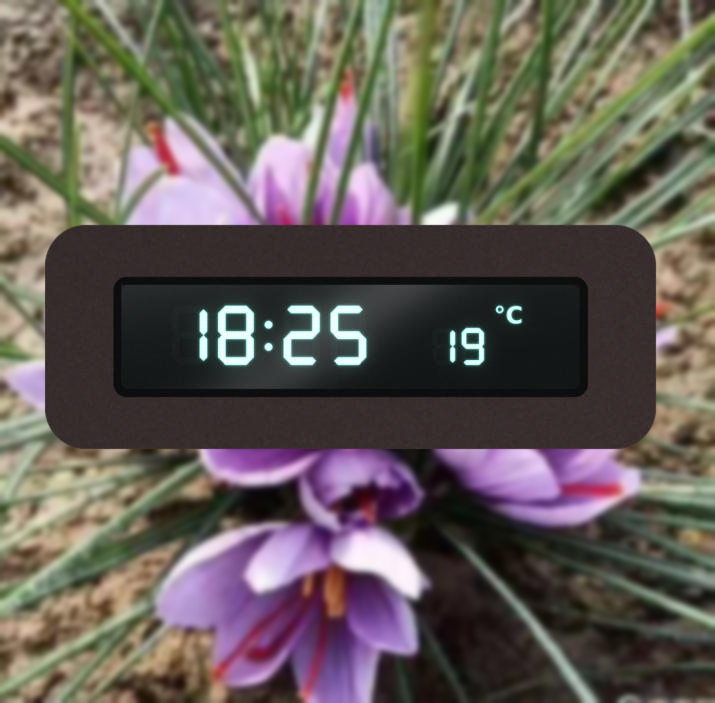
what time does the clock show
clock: 18:25
